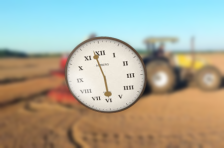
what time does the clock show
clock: 5:58
